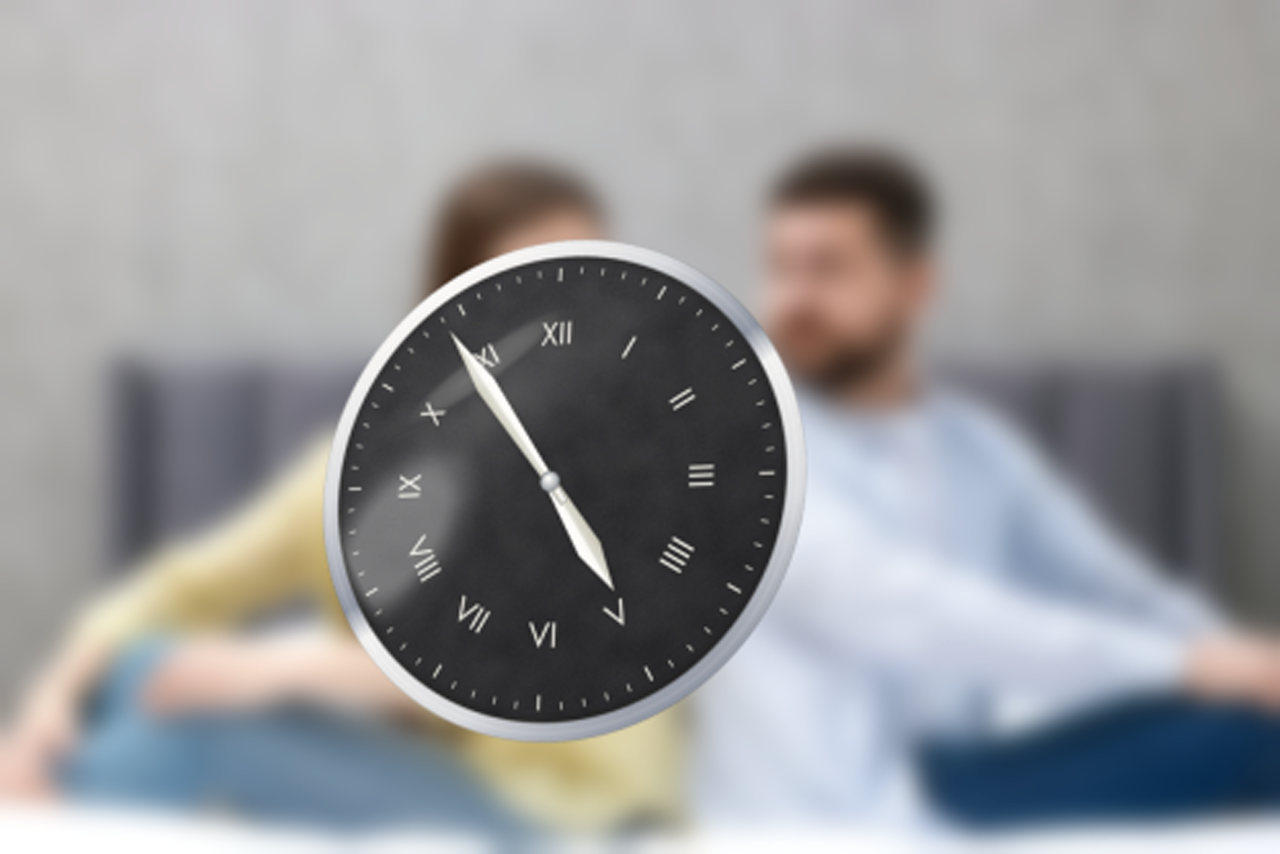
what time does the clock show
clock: 4:54
